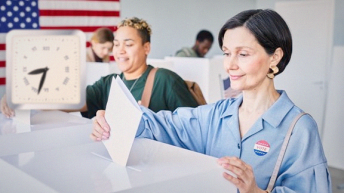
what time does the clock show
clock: 8:33
